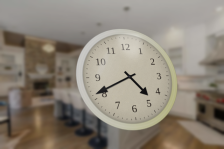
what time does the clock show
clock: 4:41
